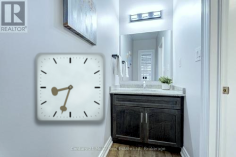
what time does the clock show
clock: 8:33
